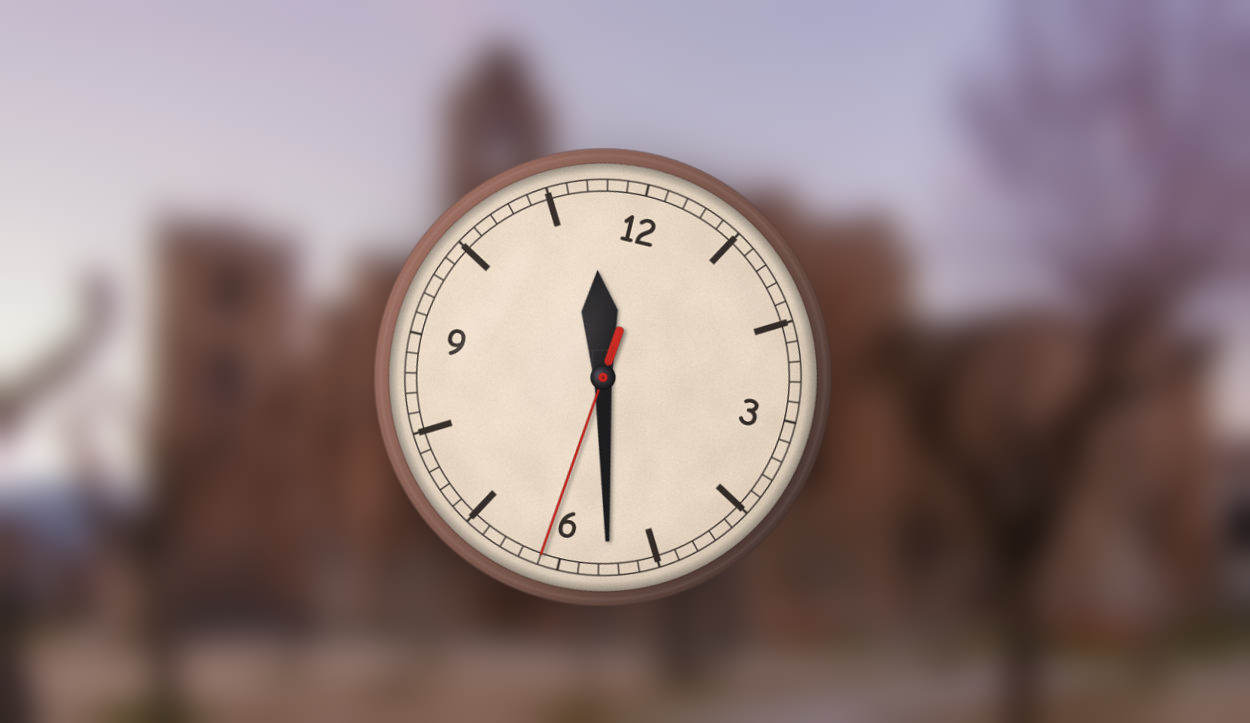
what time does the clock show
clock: 11:27:31
